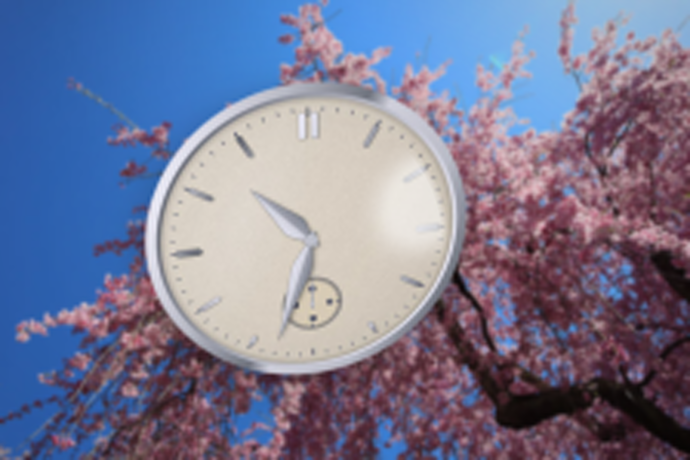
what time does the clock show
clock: 10:33
